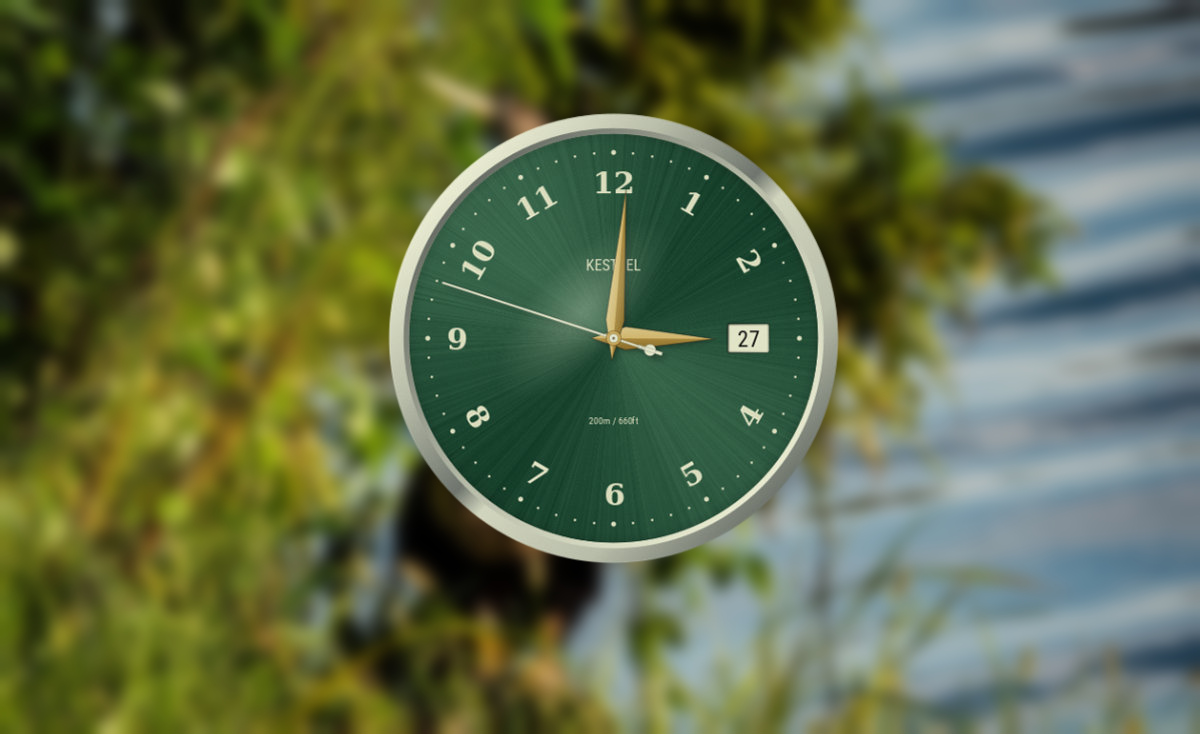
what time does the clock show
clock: 3:00:48
